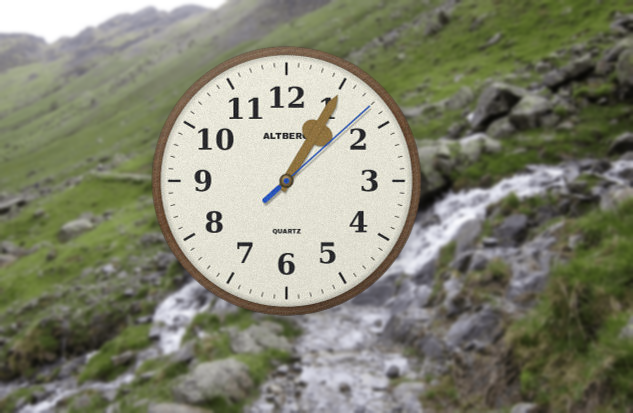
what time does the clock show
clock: 1:05:08
